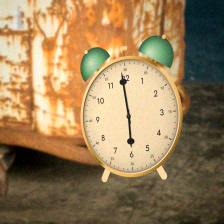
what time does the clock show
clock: 5:59
